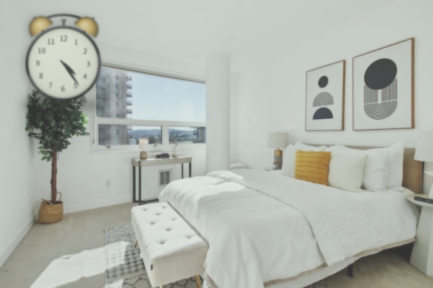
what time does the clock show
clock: 4:24
